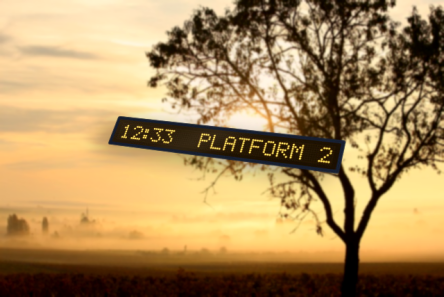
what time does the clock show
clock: 12:33
